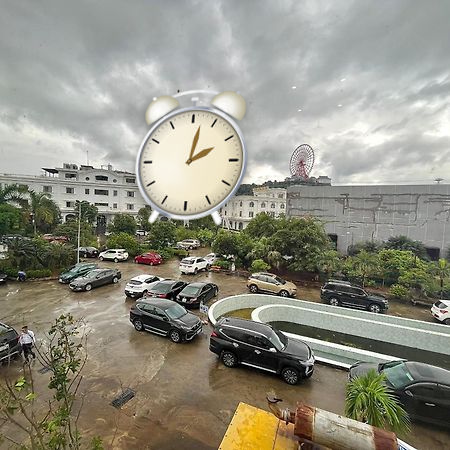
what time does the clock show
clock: 2:02
